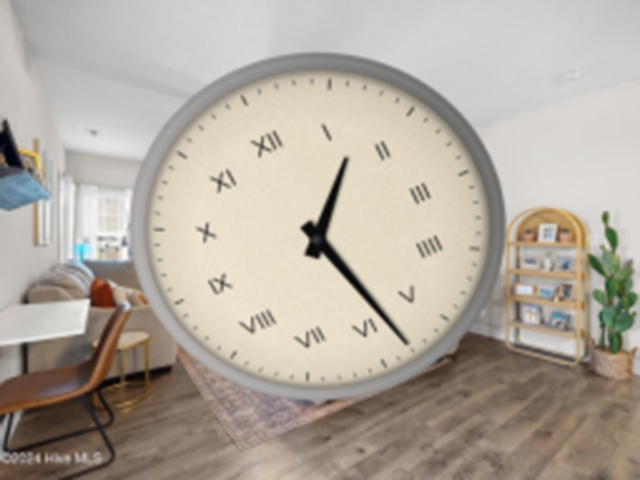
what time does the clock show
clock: 1:28
